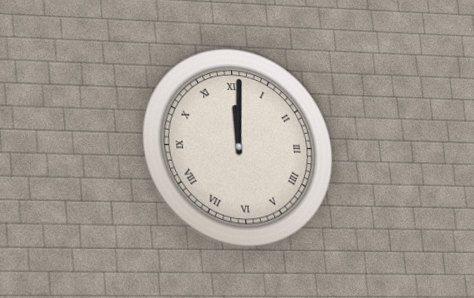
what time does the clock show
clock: 12:01
